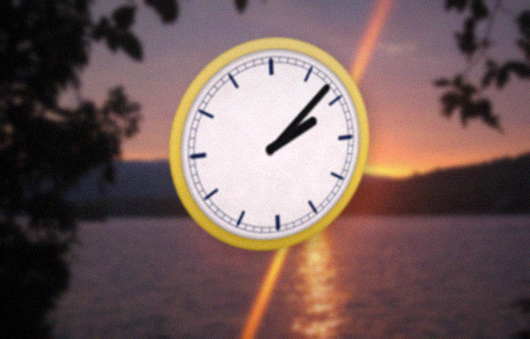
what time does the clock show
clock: 2:08
